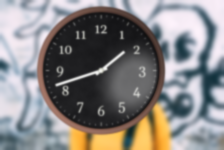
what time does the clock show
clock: 1:42
